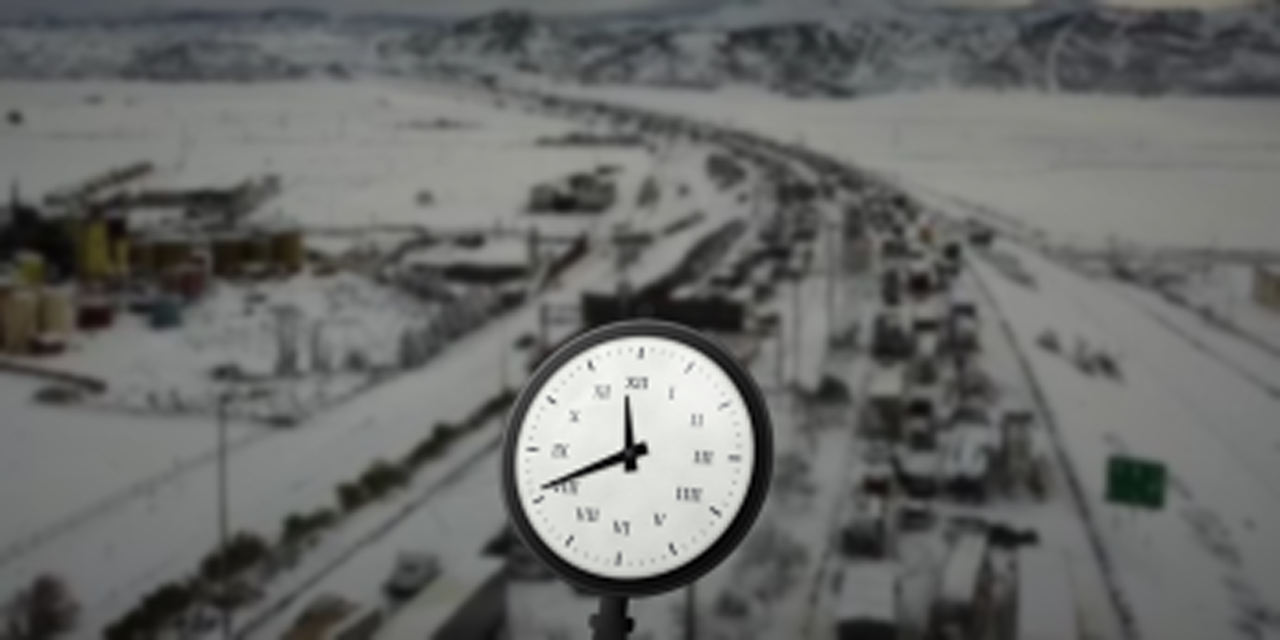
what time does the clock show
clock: 11:41
